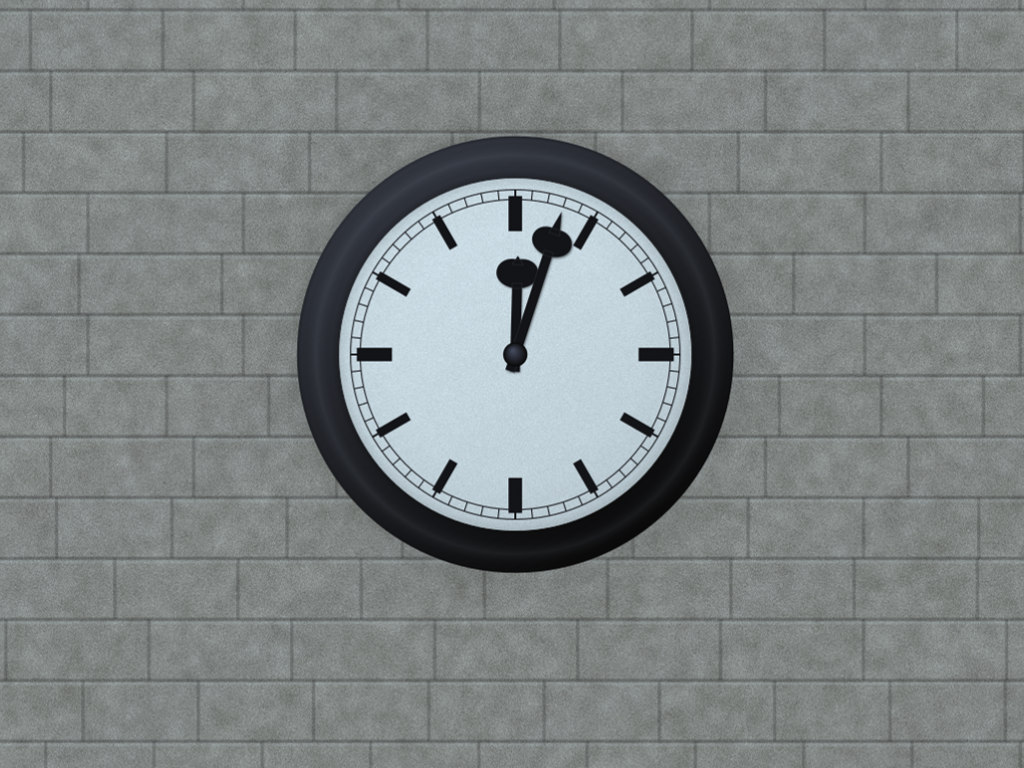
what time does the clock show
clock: 12:03
